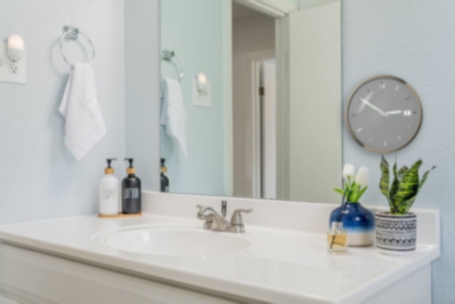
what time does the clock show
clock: 2:51
